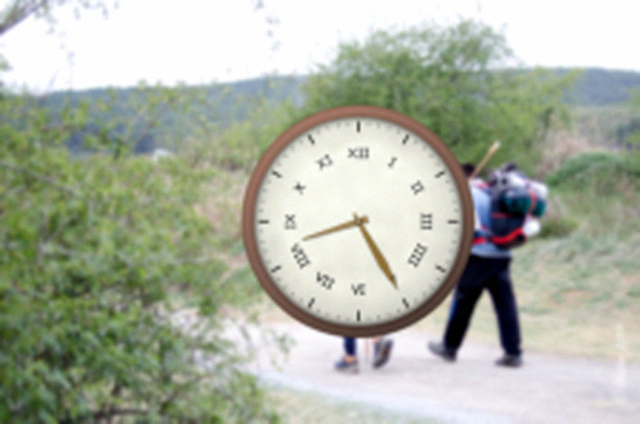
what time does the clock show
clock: 8:25
